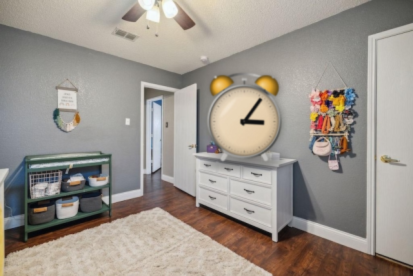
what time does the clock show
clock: 3:06
